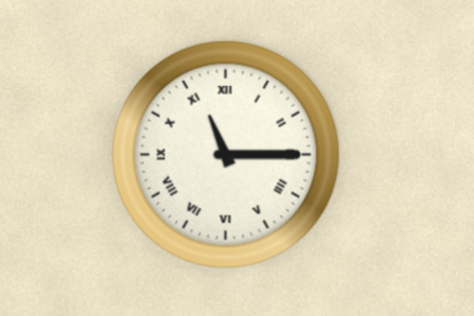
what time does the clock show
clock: 11:15
